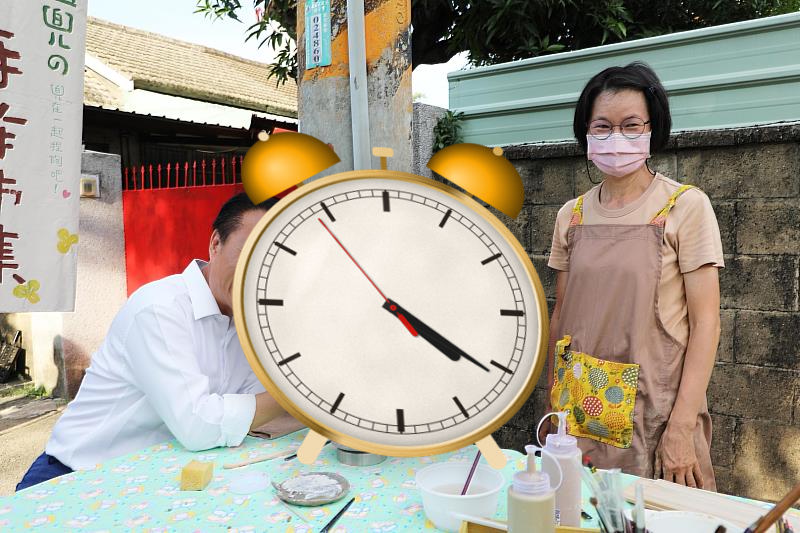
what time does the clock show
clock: 4:20:54
